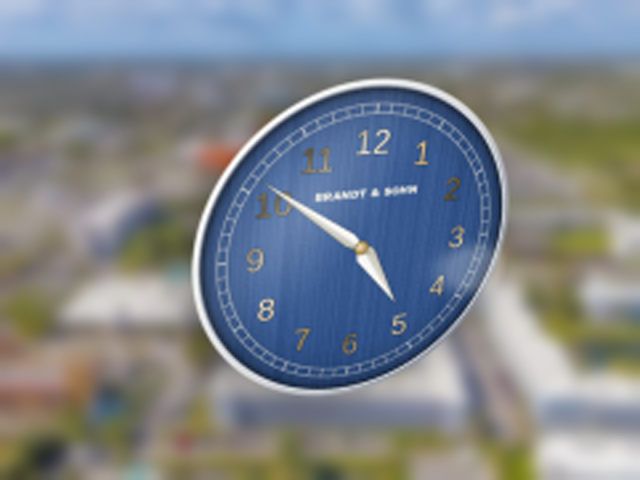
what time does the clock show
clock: 4:51
